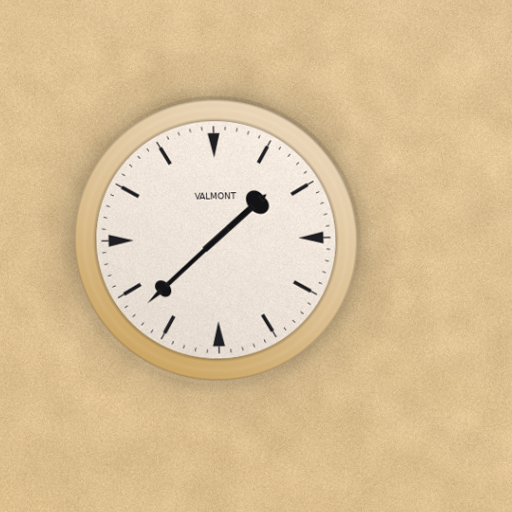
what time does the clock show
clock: 1:38
